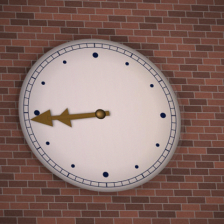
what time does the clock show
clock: 8:44
